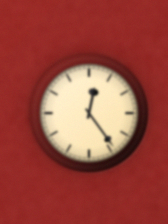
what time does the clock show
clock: 12:24
